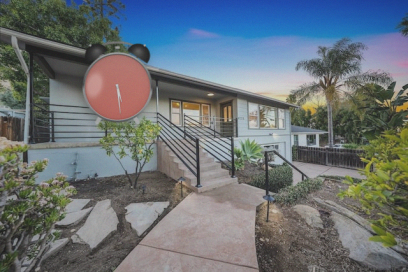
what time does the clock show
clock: 5:29
